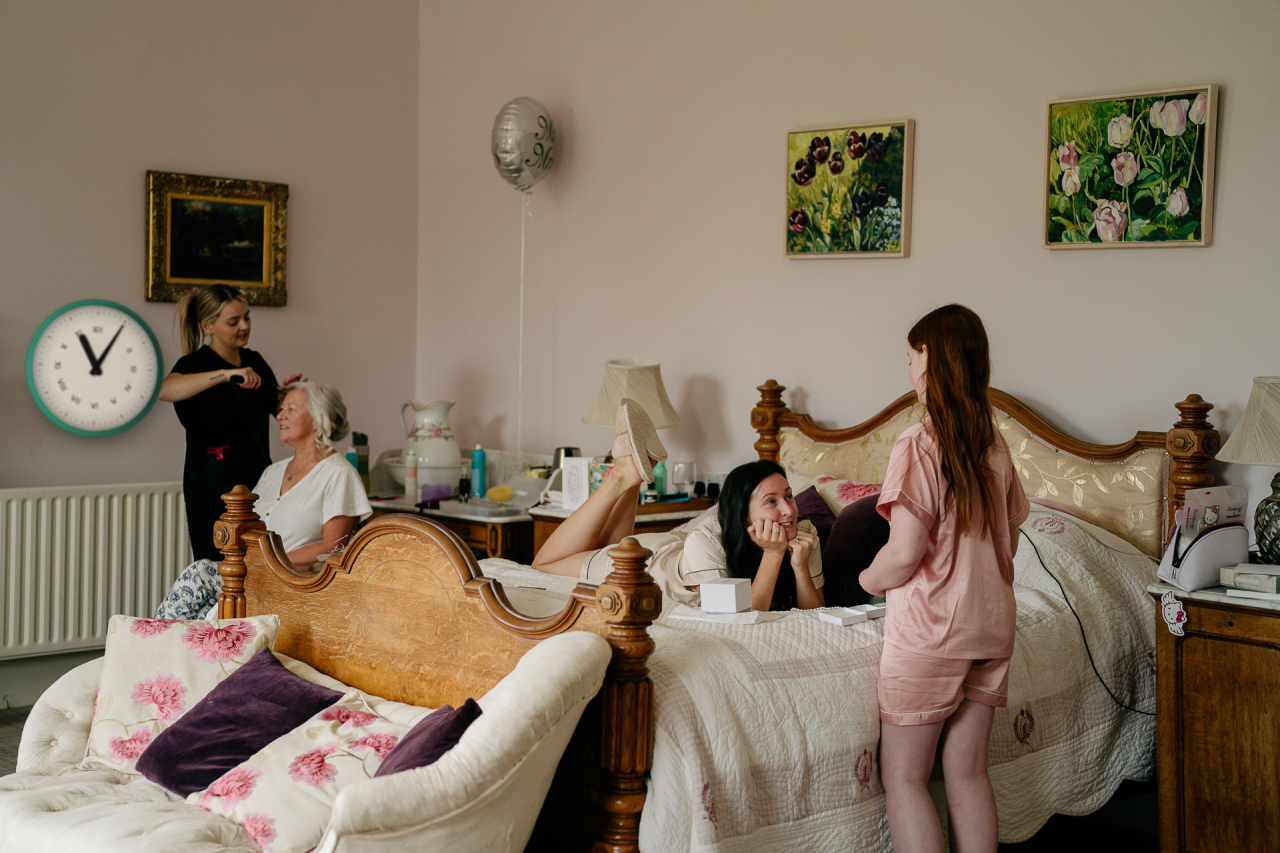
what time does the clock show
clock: 11:05
